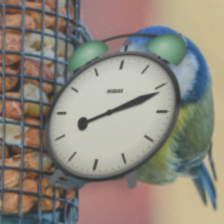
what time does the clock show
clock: 8:11
